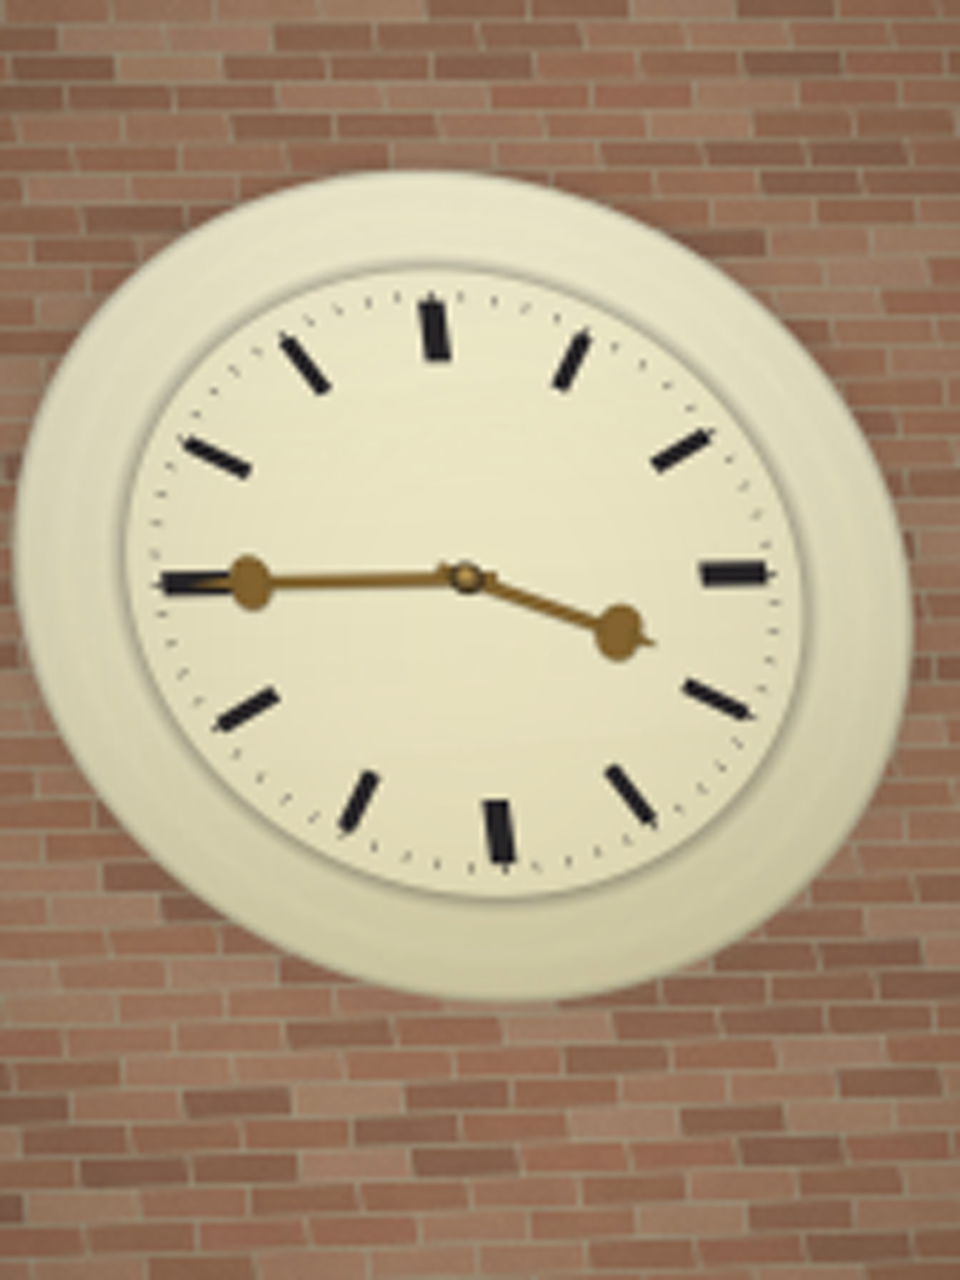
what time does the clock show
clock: 3:45
